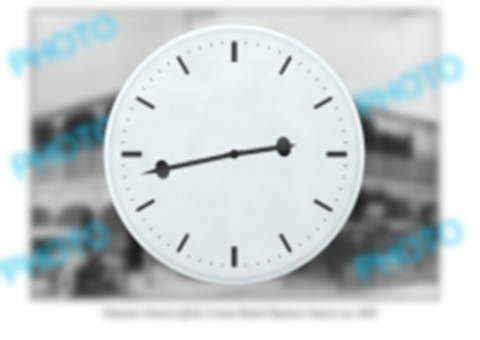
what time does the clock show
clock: 2:43
